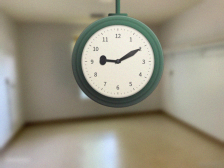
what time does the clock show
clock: 9:10
